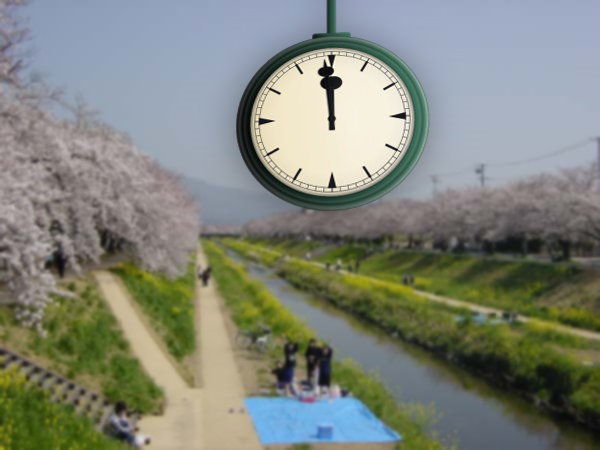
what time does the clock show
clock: 11:59
